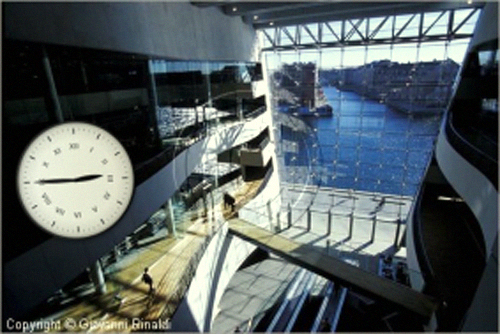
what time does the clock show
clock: 2:45
